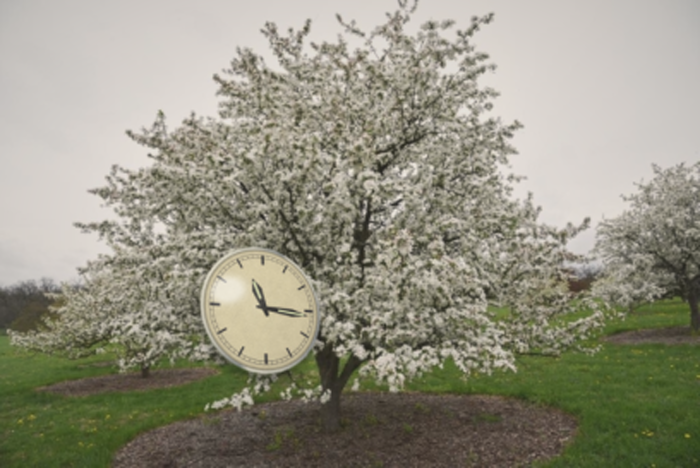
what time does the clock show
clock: 11:16
